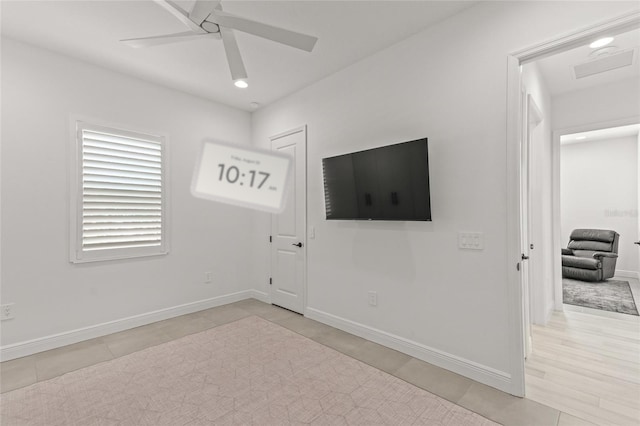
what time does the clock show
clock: 10:17
